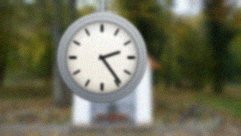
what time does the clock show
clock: 2:24
